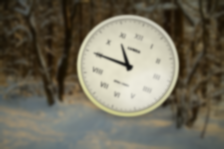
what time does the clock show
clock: 10:45
